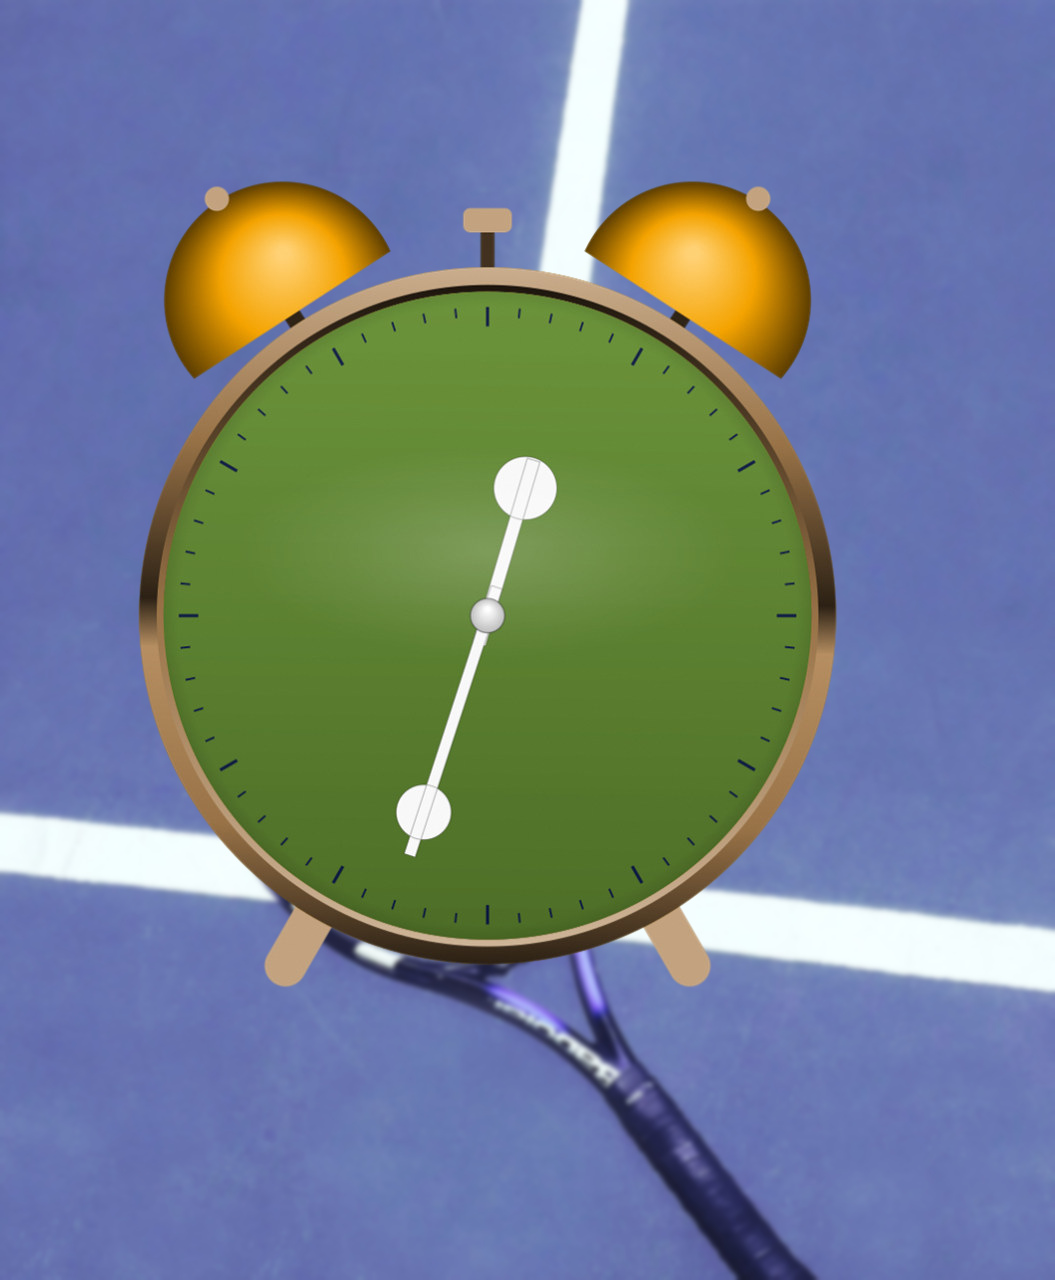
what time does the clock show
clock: 12:33
